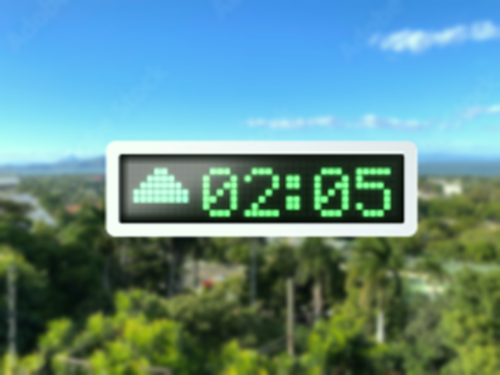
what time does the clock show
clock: 2:05
